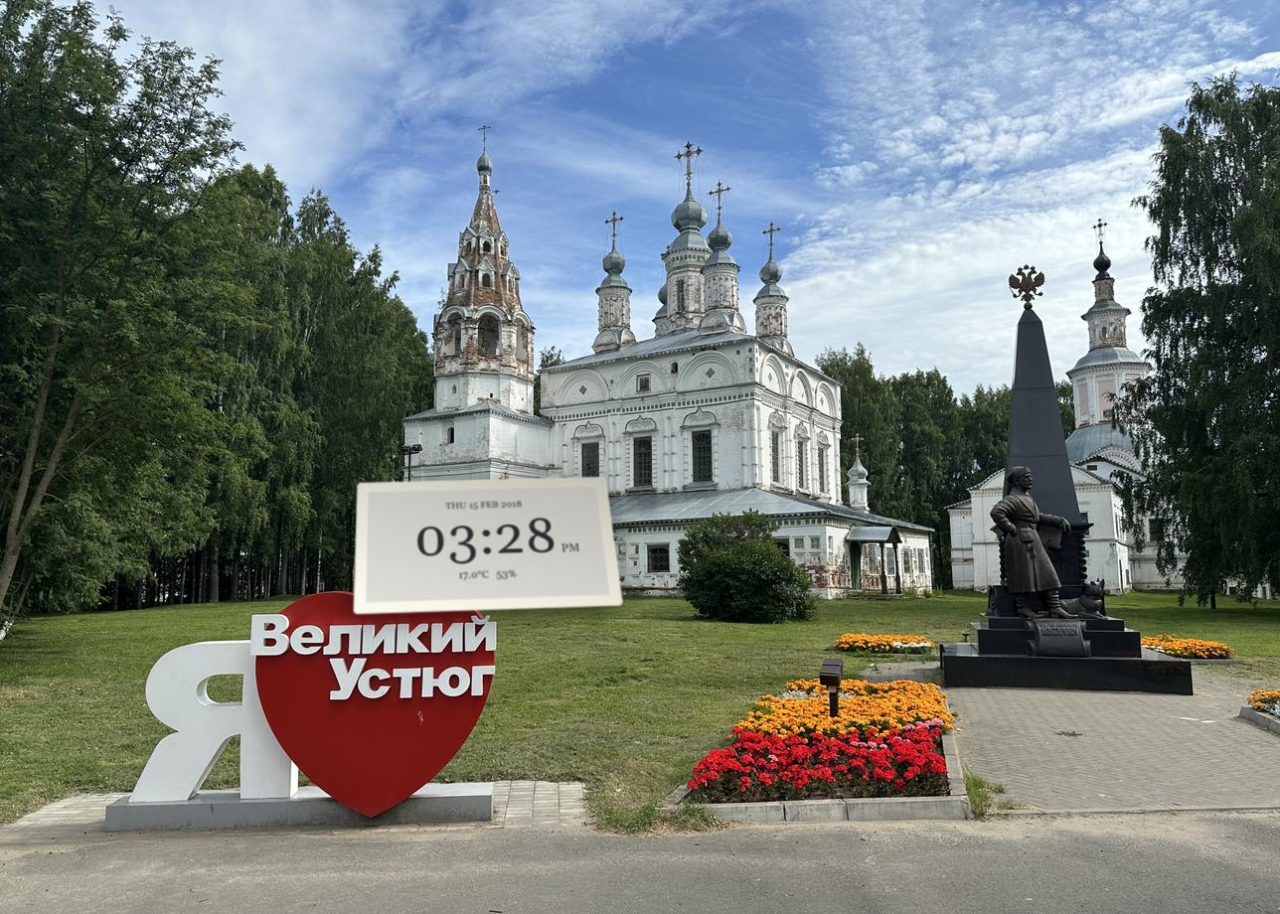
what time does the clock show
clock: 3:28
